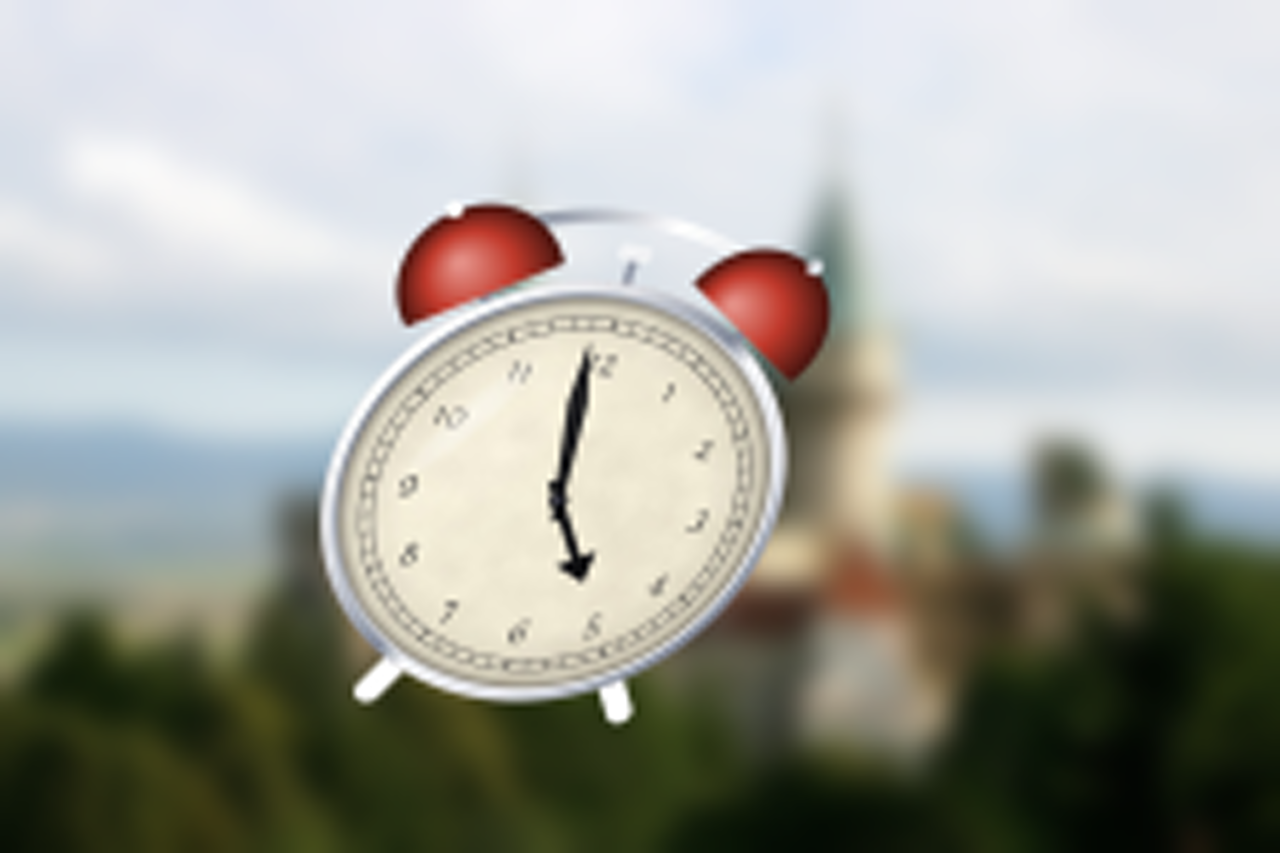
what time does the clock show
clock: 4:59
